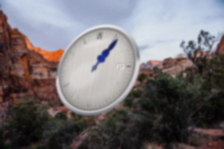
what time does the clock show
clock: 1:06
